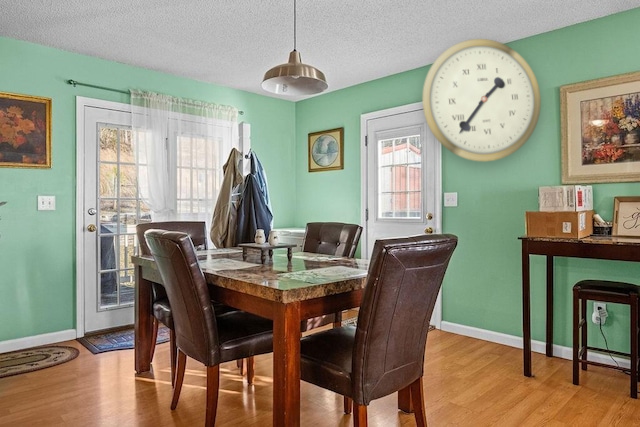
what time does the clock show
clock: 1:37
